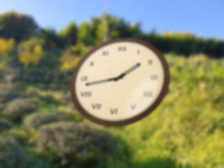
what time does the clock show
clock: 1:43
